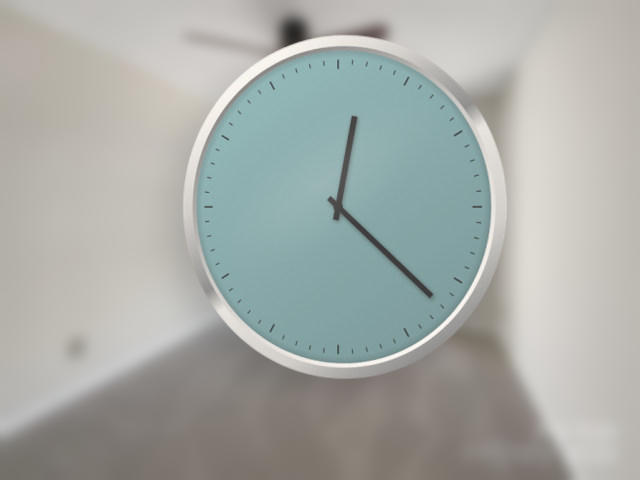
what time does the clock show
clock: 12:22
